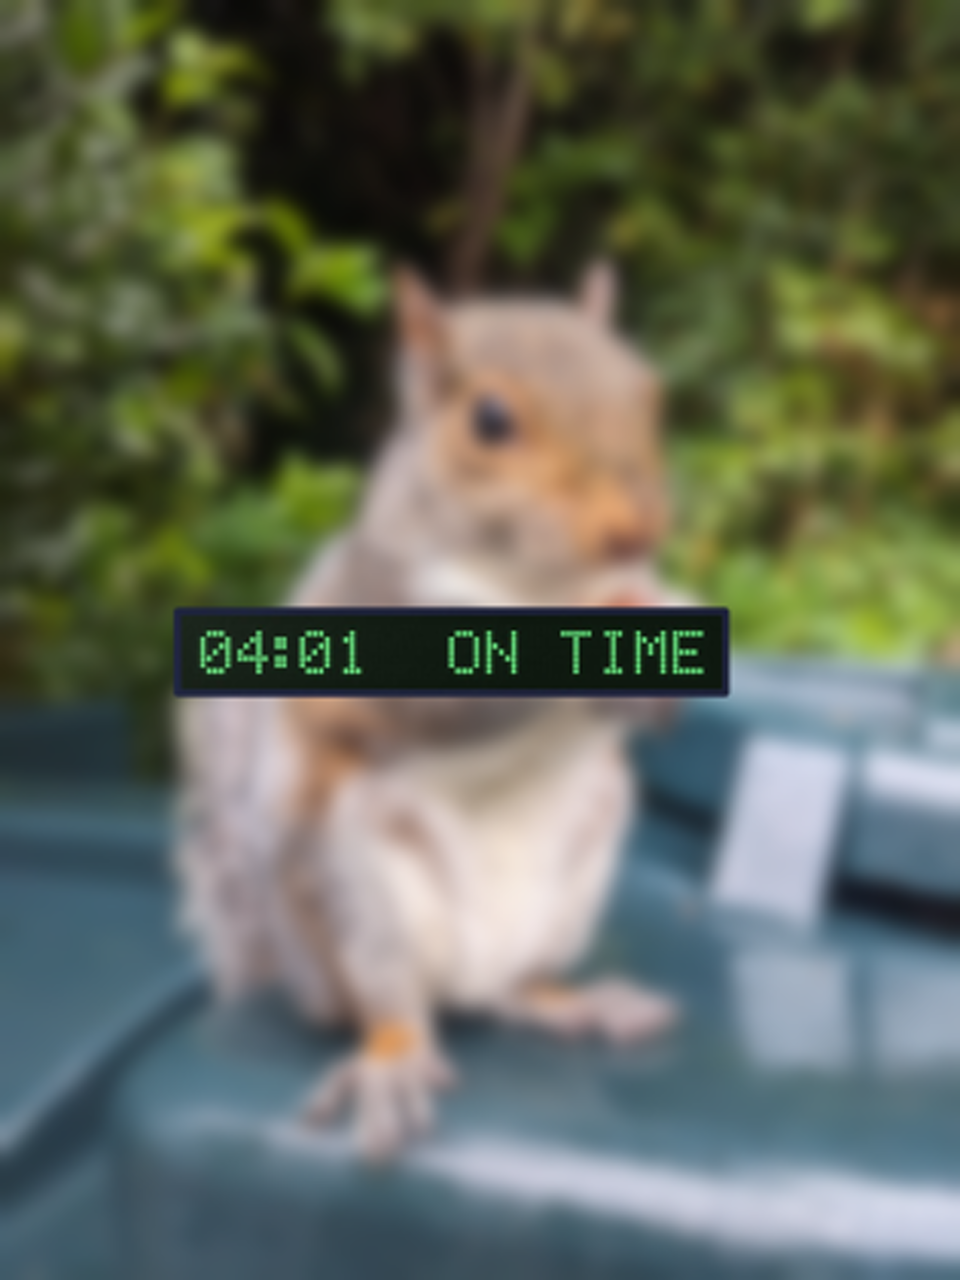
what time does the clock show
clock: 4:01
